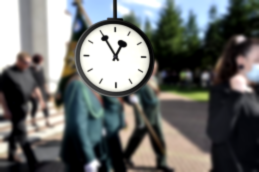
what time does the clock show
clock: 12:55
